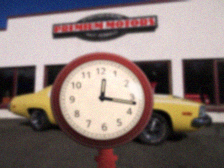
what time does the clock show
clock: 12:17
